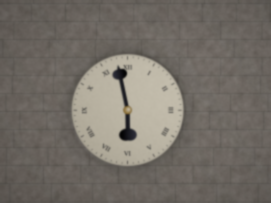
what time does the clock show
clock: 5:58
